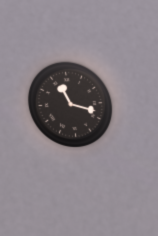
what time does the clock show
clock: 11:18
